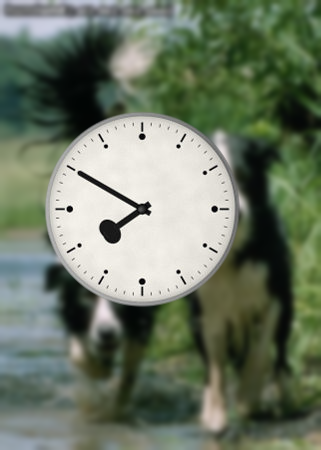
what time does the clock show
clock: 7:50
